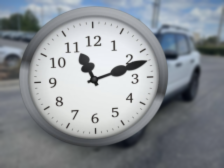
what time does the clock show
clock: 11:12
